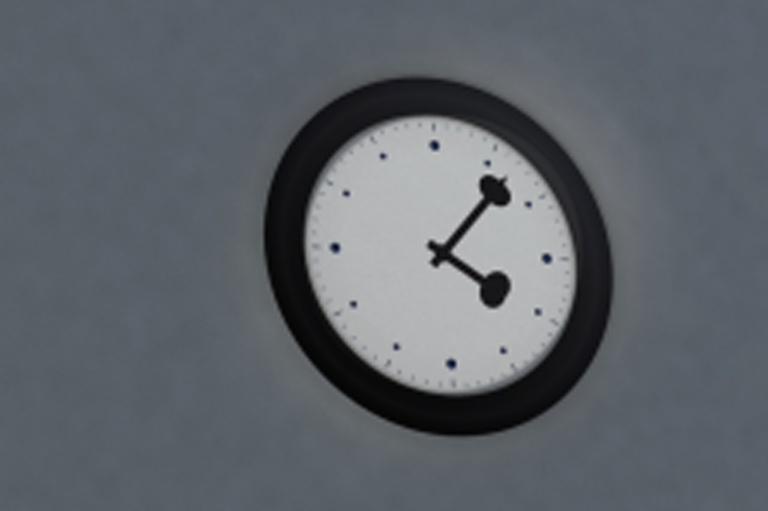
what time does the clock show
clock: 4:07
